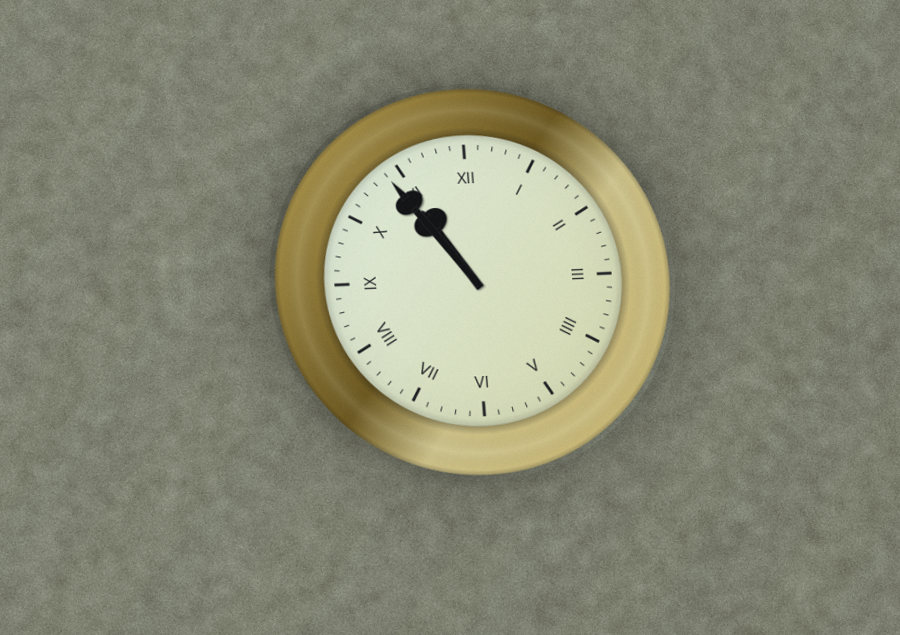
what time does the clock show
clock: 10:54
